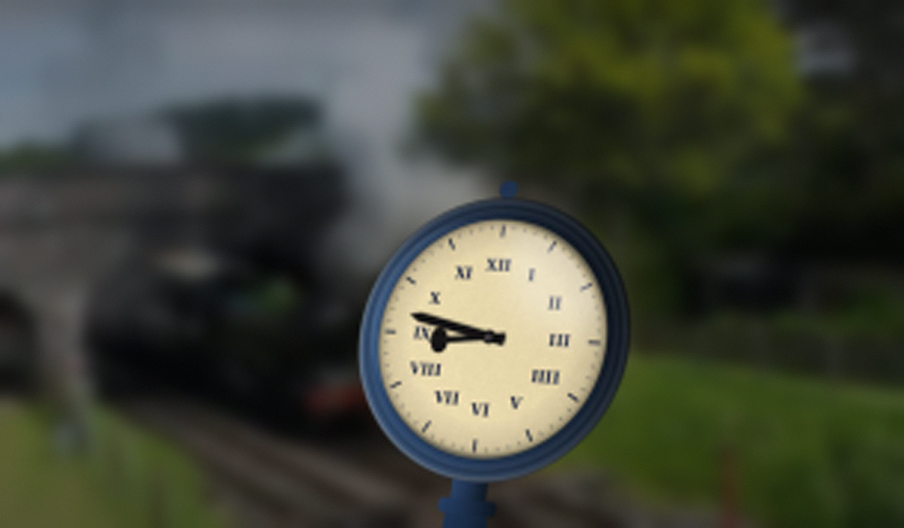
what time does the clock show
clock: 8:47
